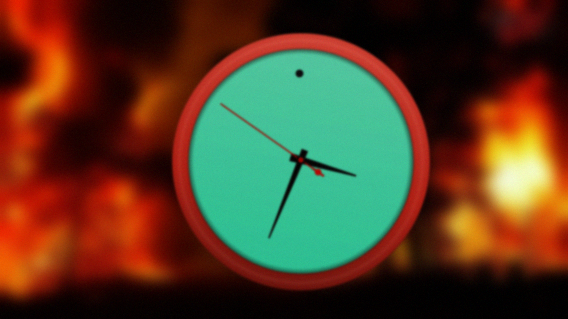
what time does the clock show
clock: 3:33:51
